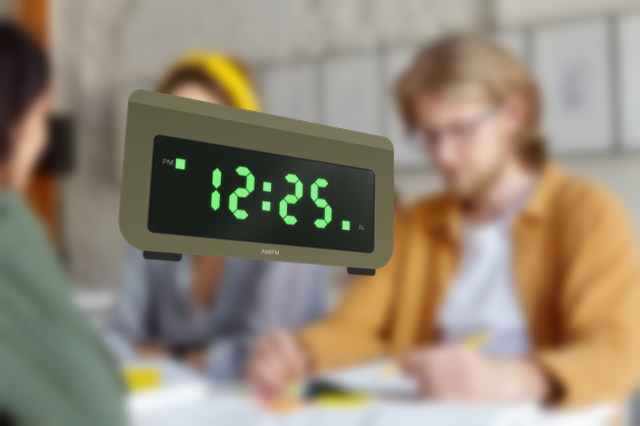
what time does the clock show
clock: 12:25
